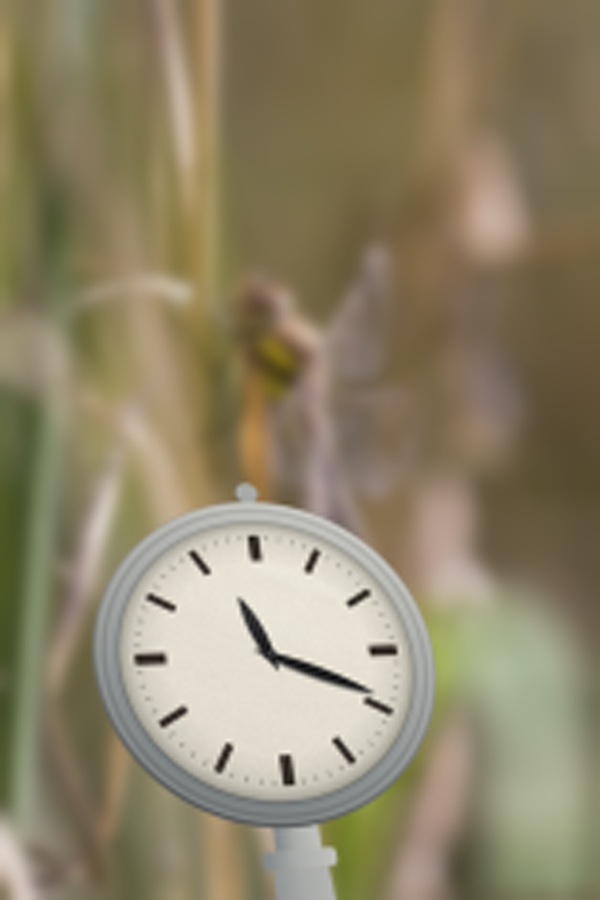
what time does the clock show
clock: 11:19
